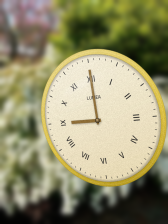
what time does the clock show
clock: 9:00
